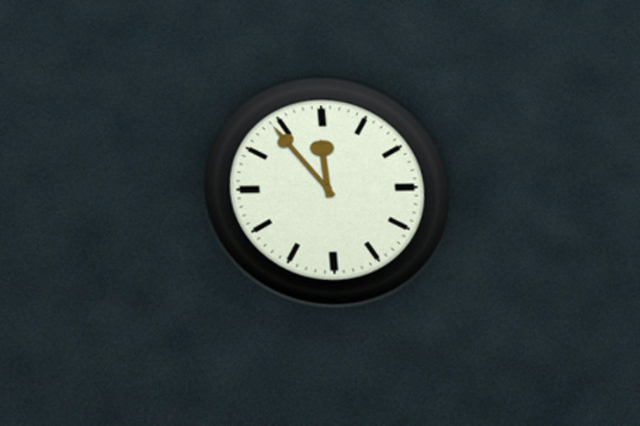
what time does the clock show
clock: 11:54
